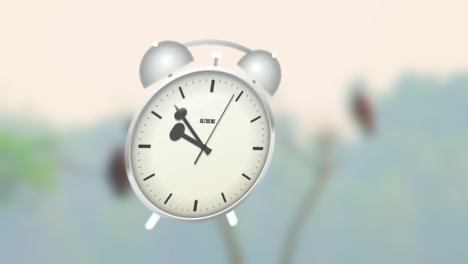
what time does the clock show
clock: 9:53:04
